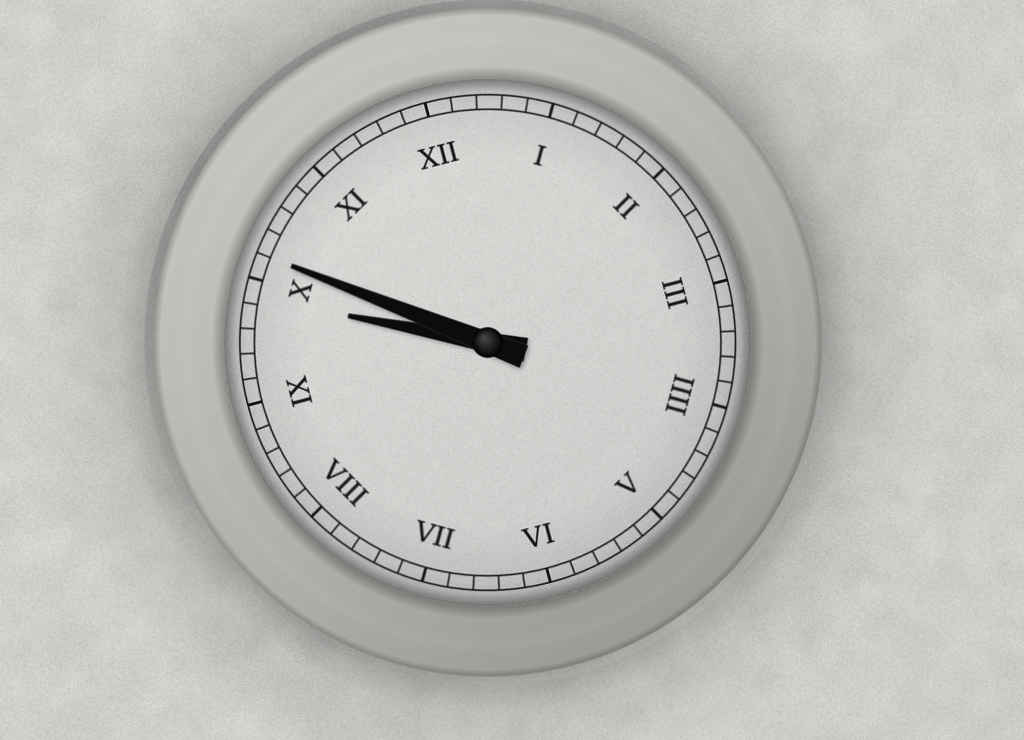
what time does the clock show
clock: 9:51
